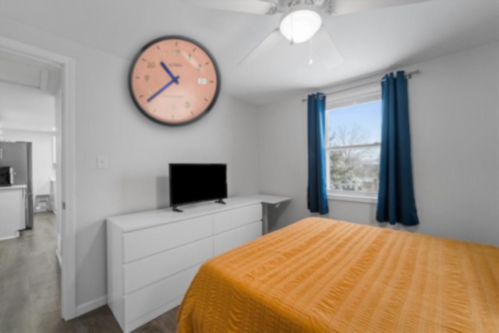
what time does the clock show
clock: 10:38
